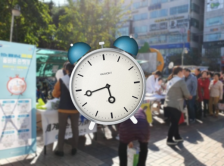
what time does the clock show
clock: 5:43
